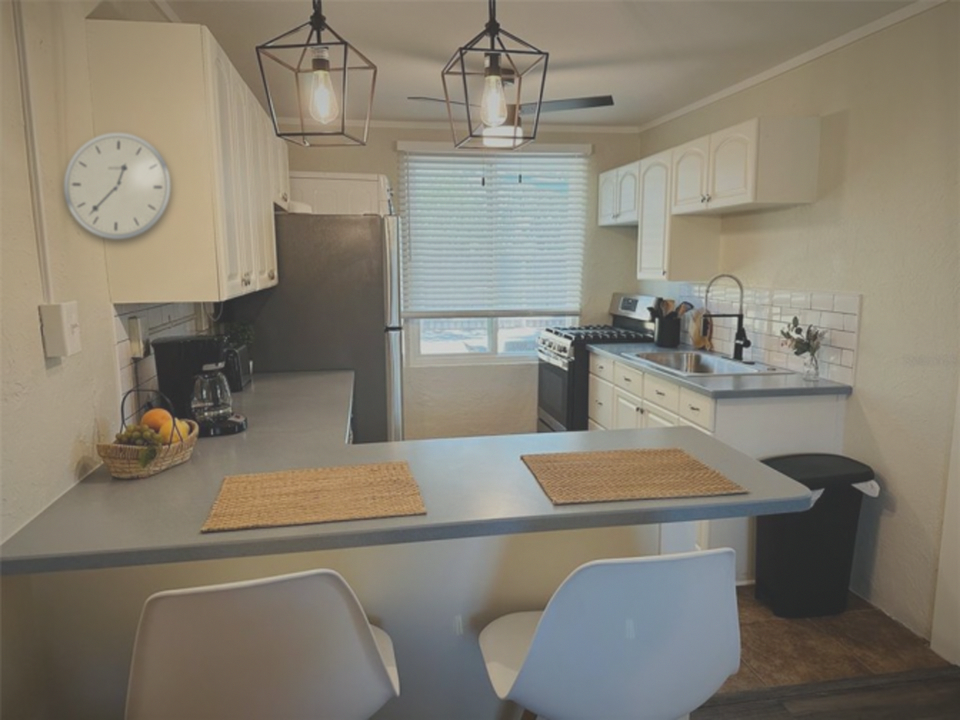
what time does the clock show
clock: 12:37
